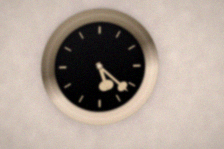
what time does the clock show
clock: 5:22
